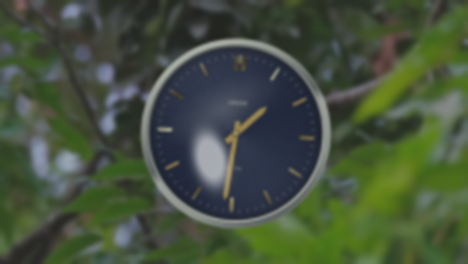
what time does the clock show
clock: 1:31
